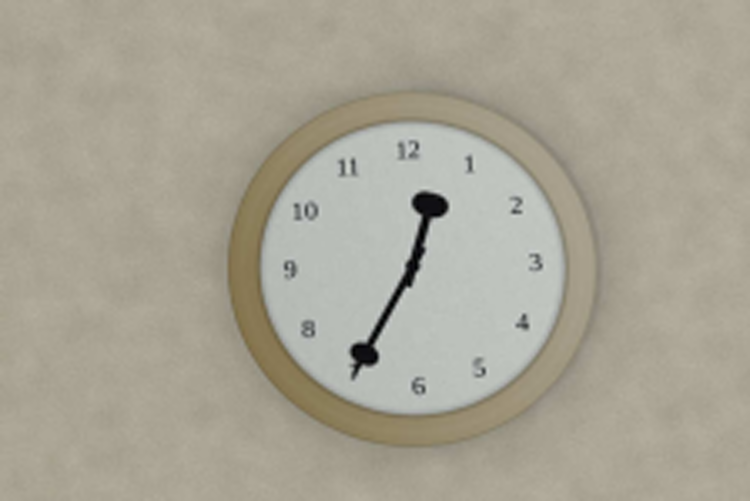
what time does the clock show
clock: 12:35
